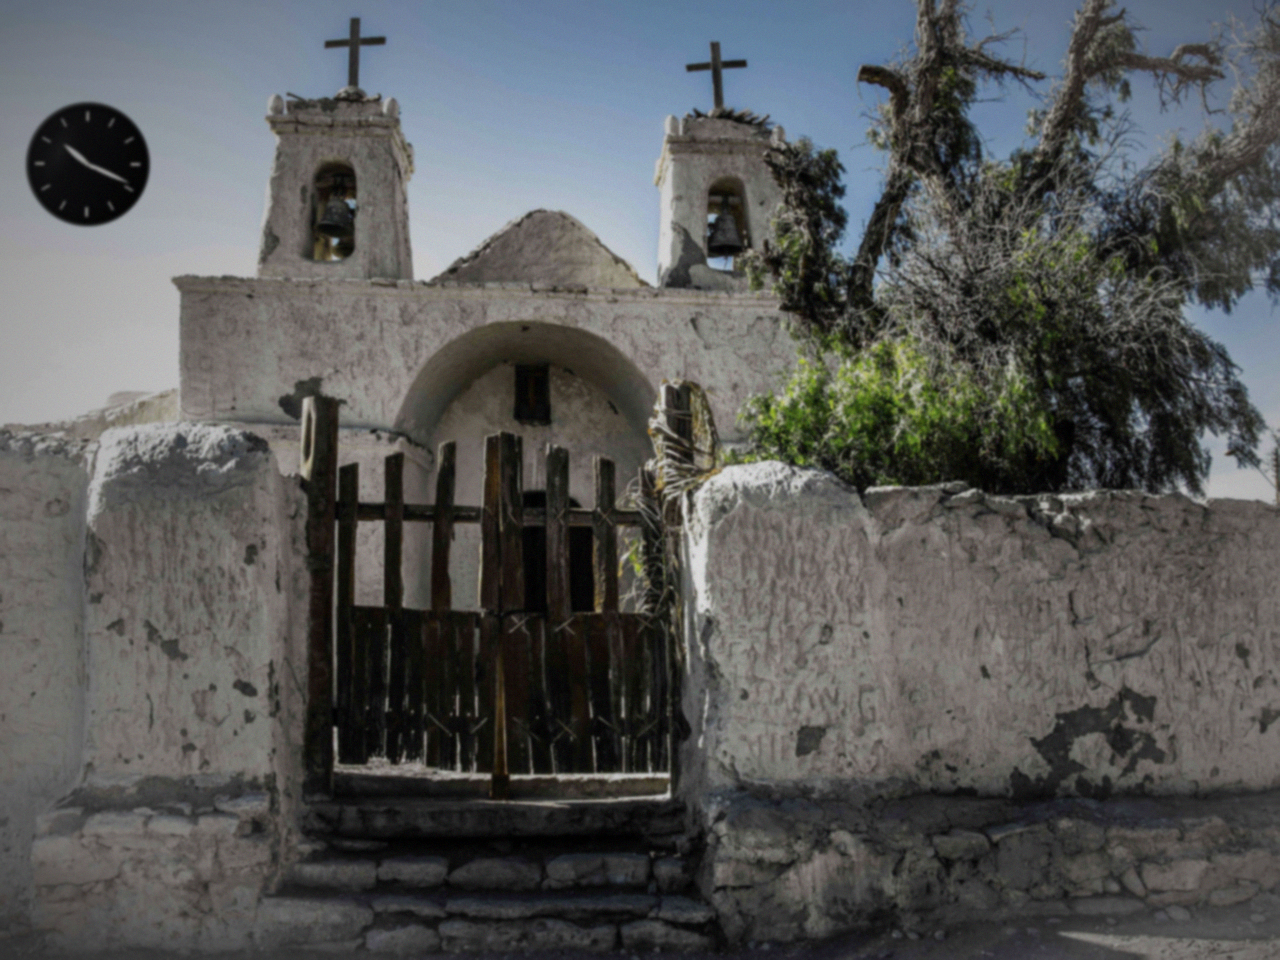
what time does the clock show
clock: 10:19
